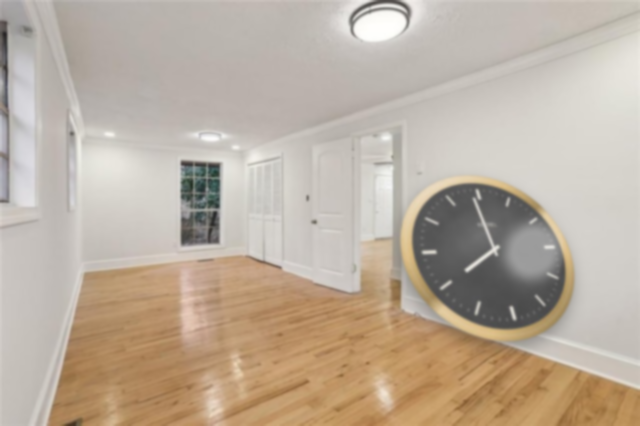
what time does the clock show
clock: 7:59
